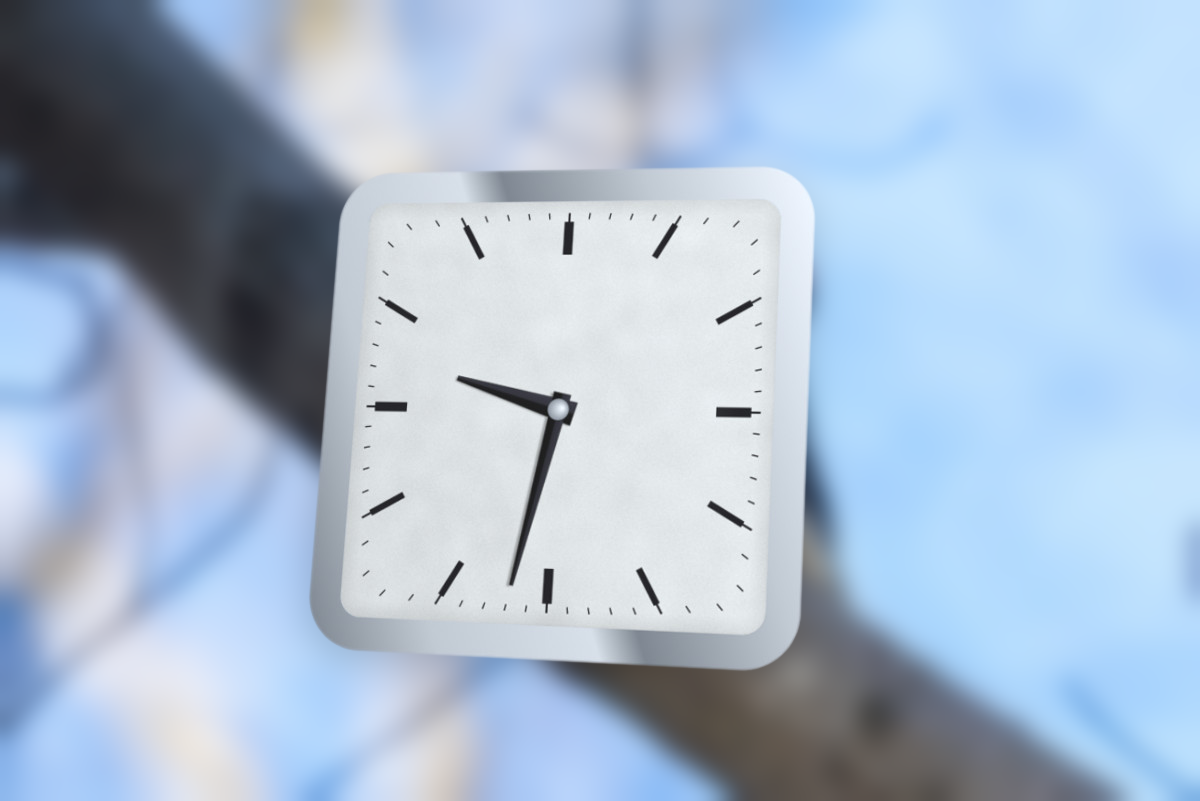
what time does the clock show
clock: 9:32
